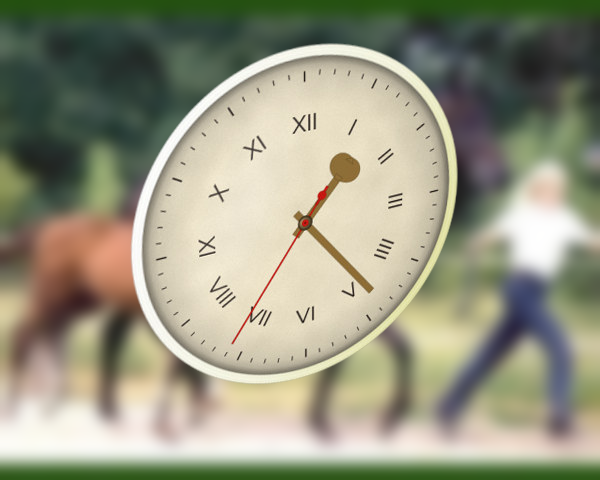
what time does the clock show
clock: 1:23:36
